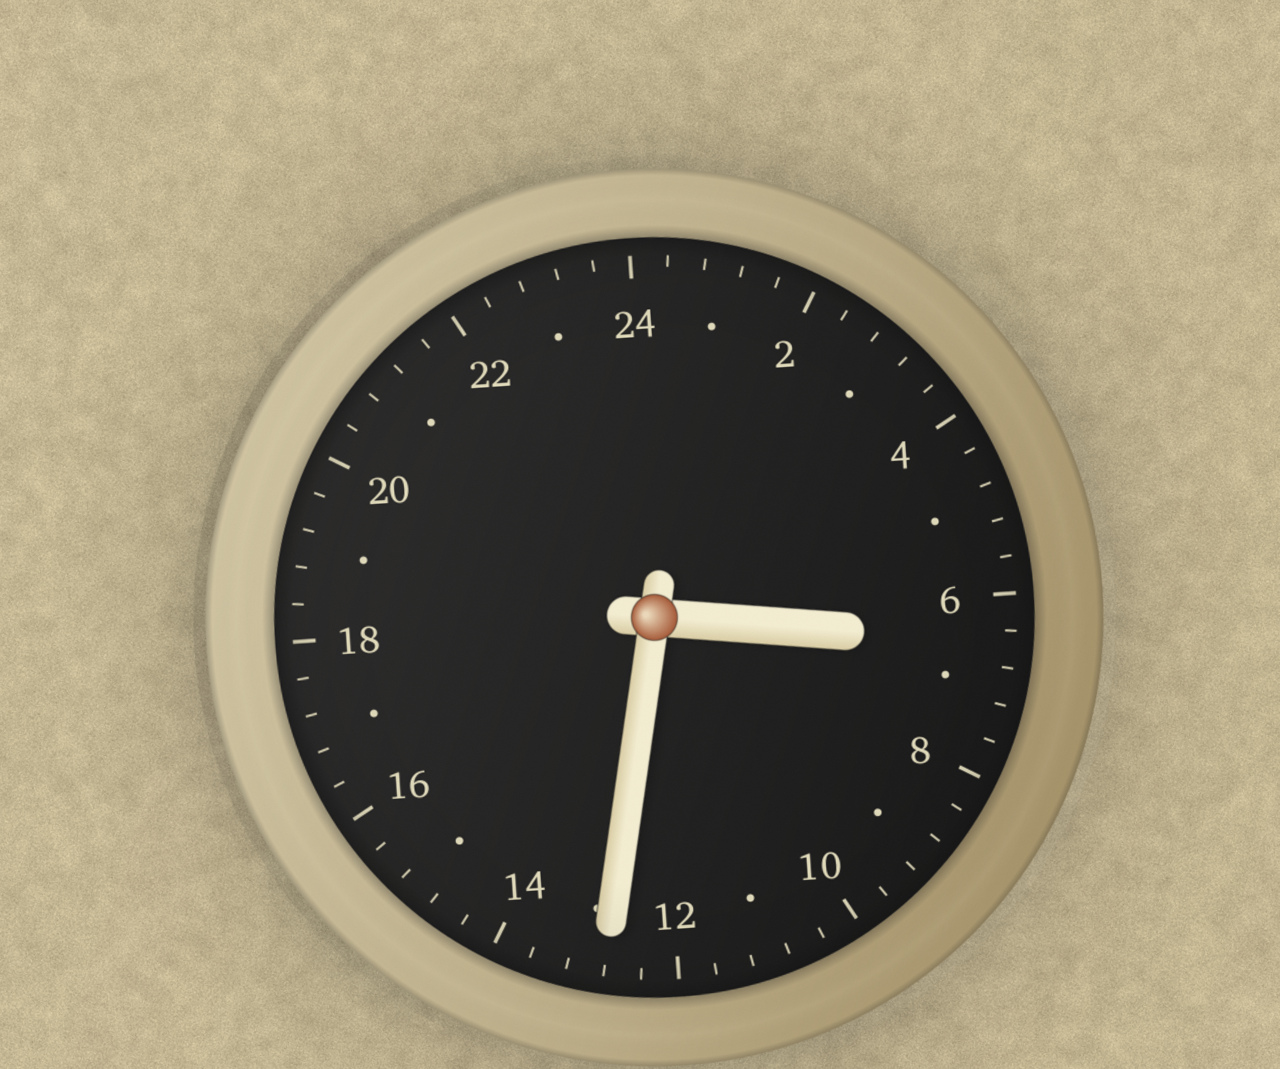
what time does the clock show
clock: 6:32
